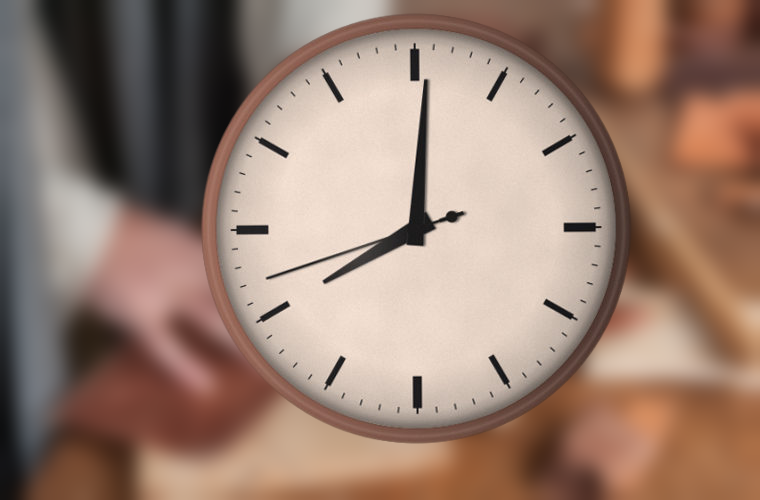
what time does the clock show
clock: 8:00:42
